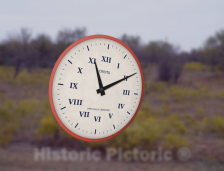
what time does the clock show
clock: 11:10
